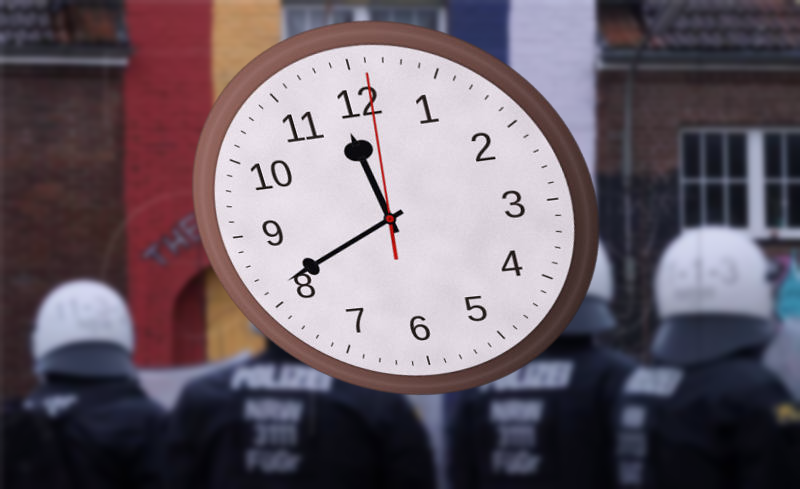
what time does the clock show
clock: 11:41:01
